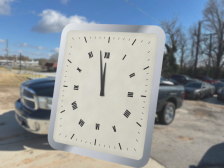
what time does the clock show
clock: 11:58
